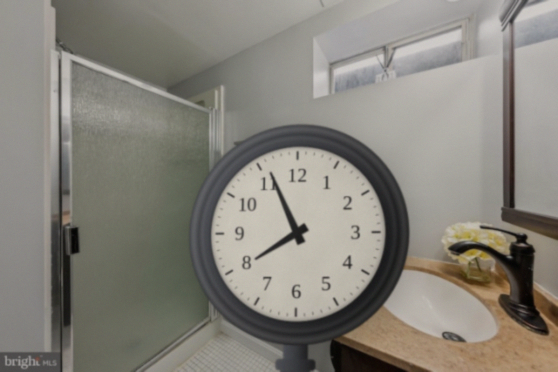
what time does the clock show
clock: 7:56
